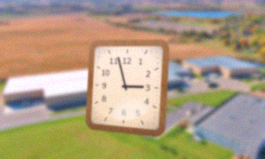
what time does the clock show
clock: 2:57
